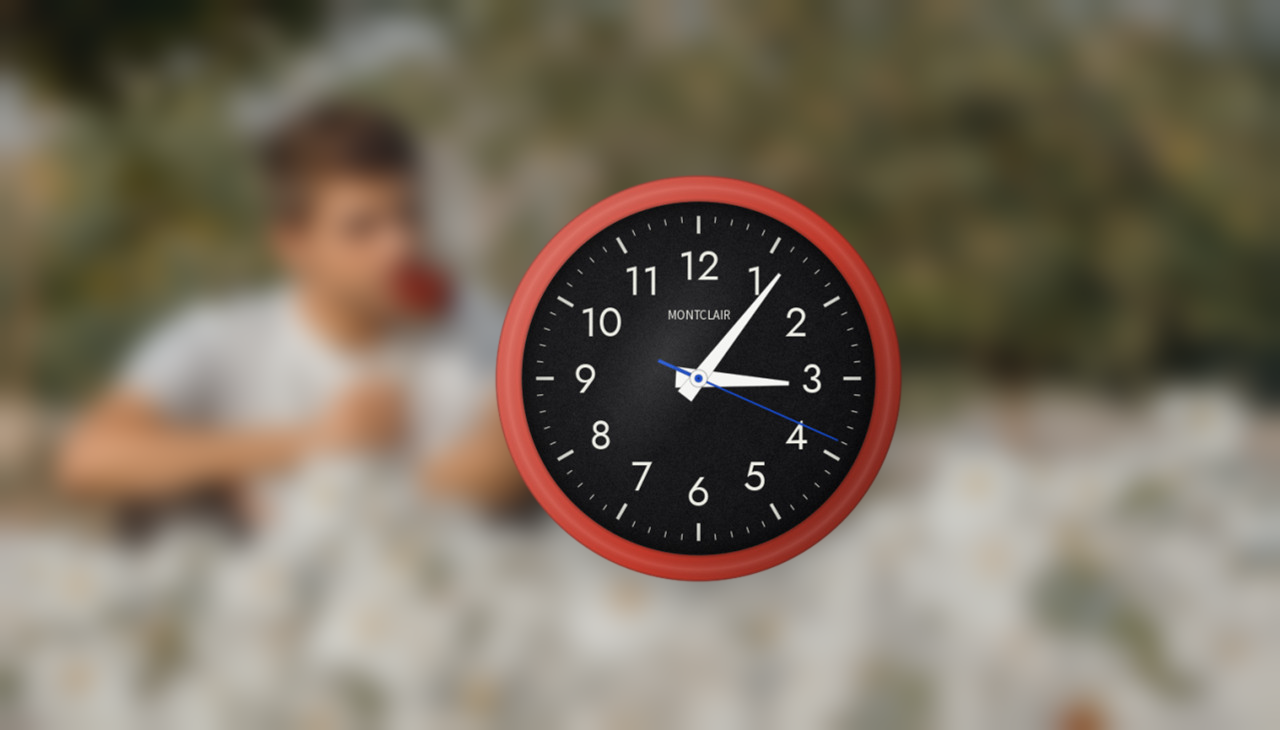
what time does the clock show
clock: 3:06:19
